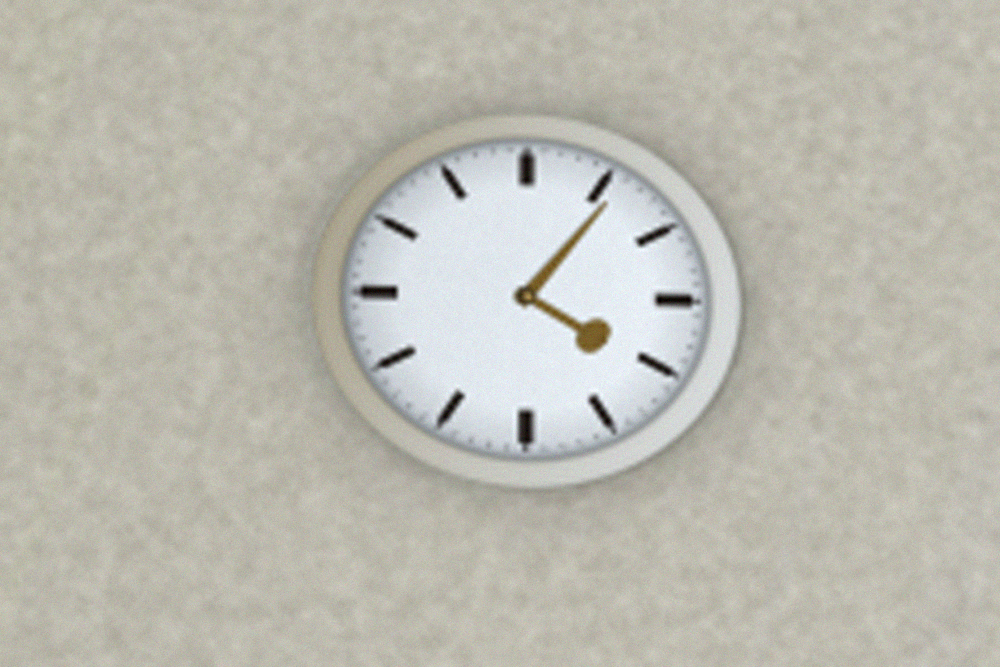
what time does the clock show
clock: 4:06
